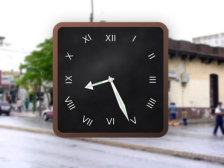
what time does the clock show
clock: 8:26
